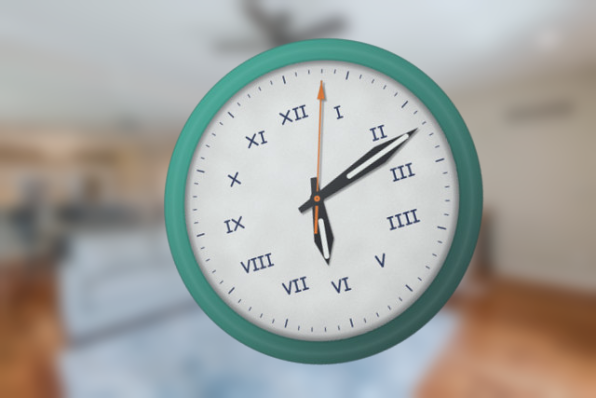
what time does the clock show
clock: 6:12:03
